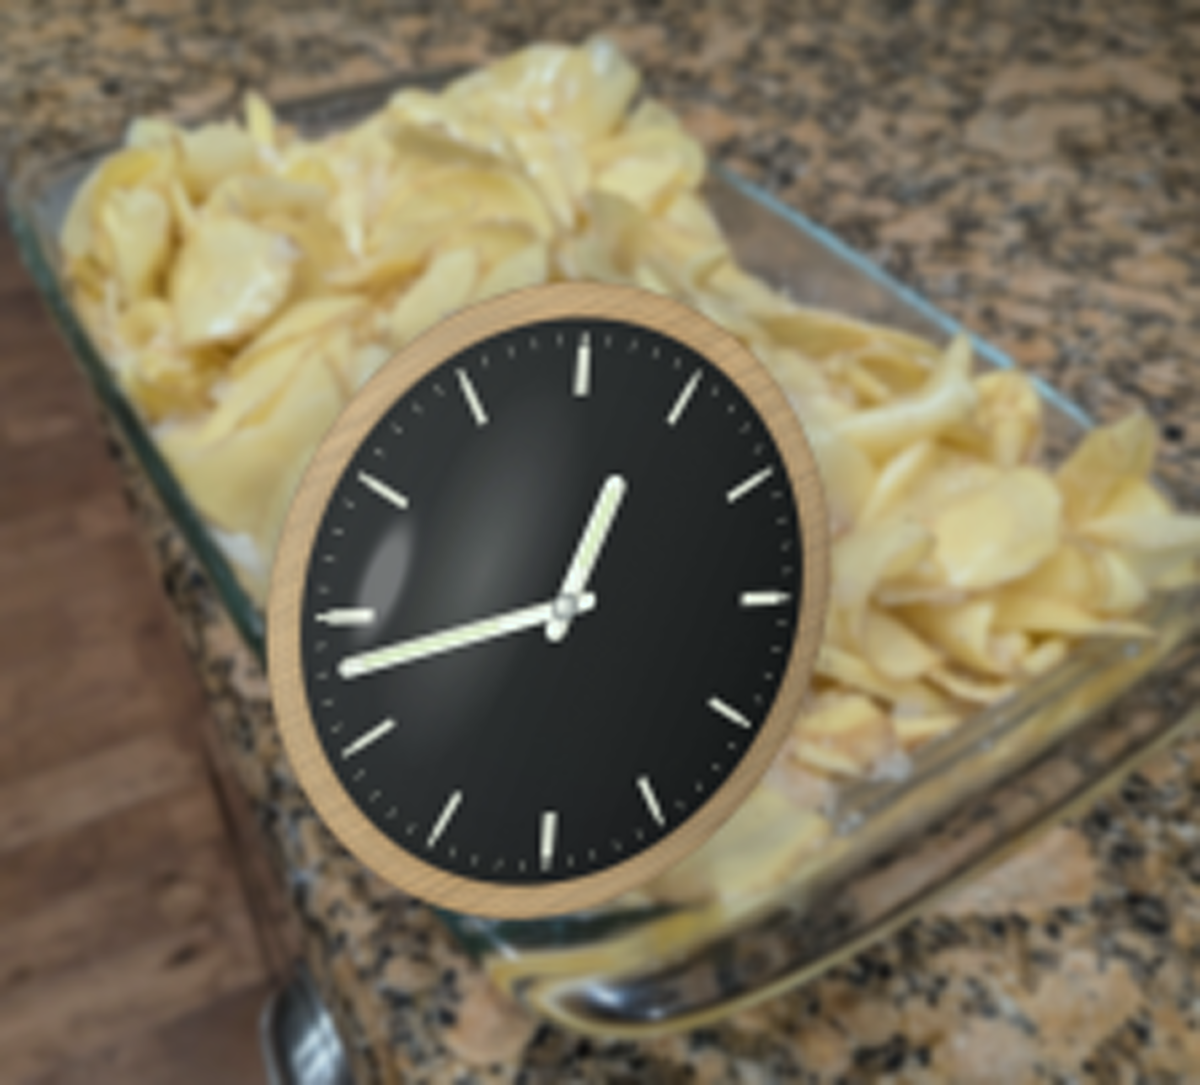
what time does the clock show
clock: 12:43
